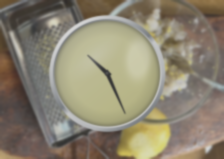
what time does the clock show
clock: 10:26
